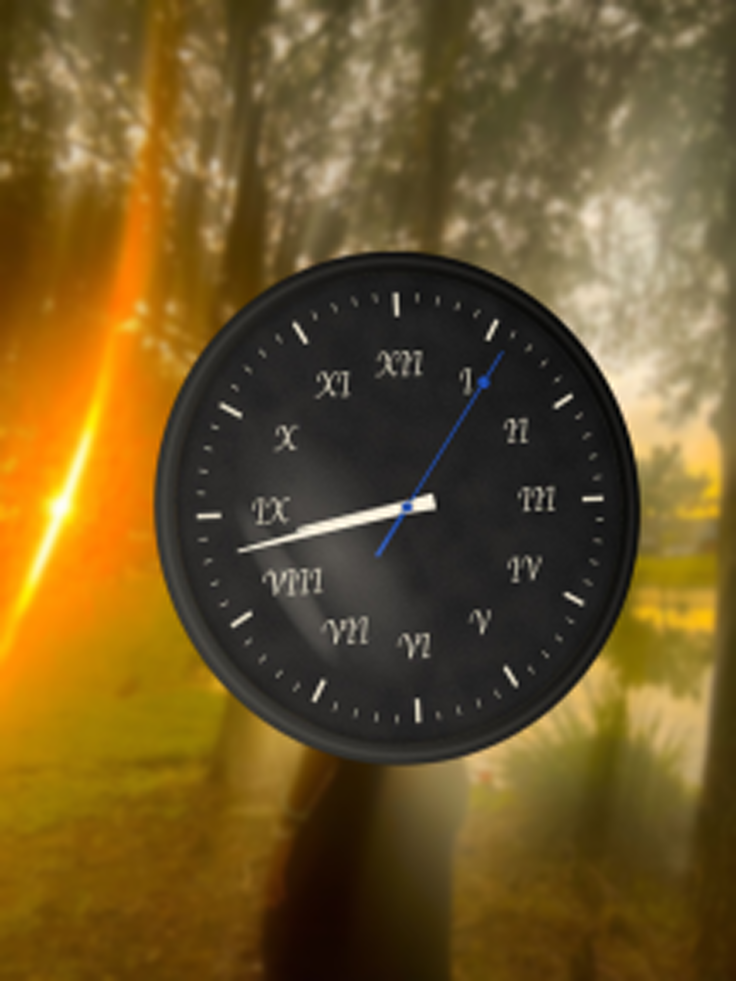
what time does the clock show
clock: 8:43:06
